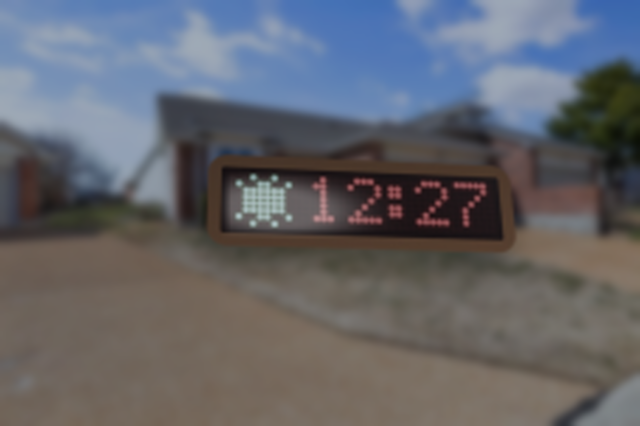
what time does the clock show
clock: 12:27
